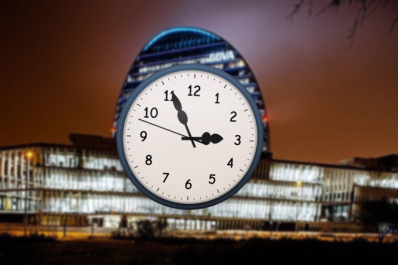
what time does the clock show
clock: 2:55:48
